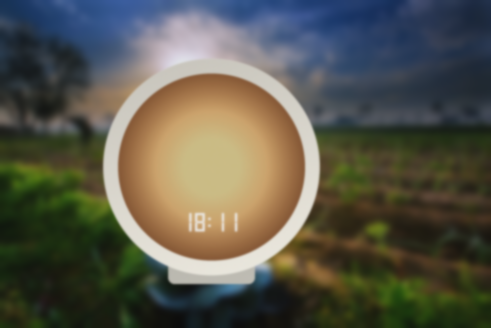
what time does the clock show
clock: 18:11
